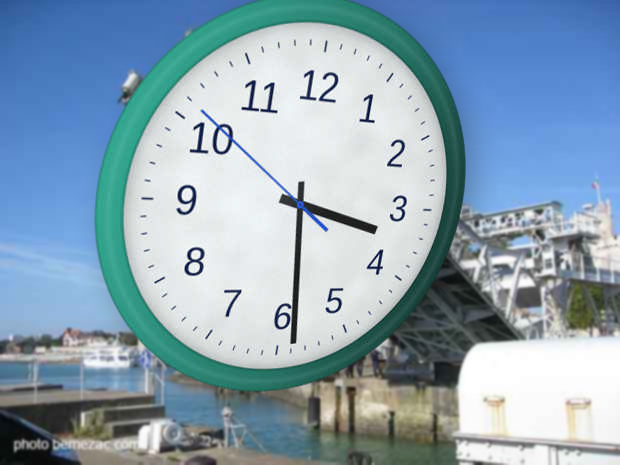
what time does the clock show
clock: 3:28:51
